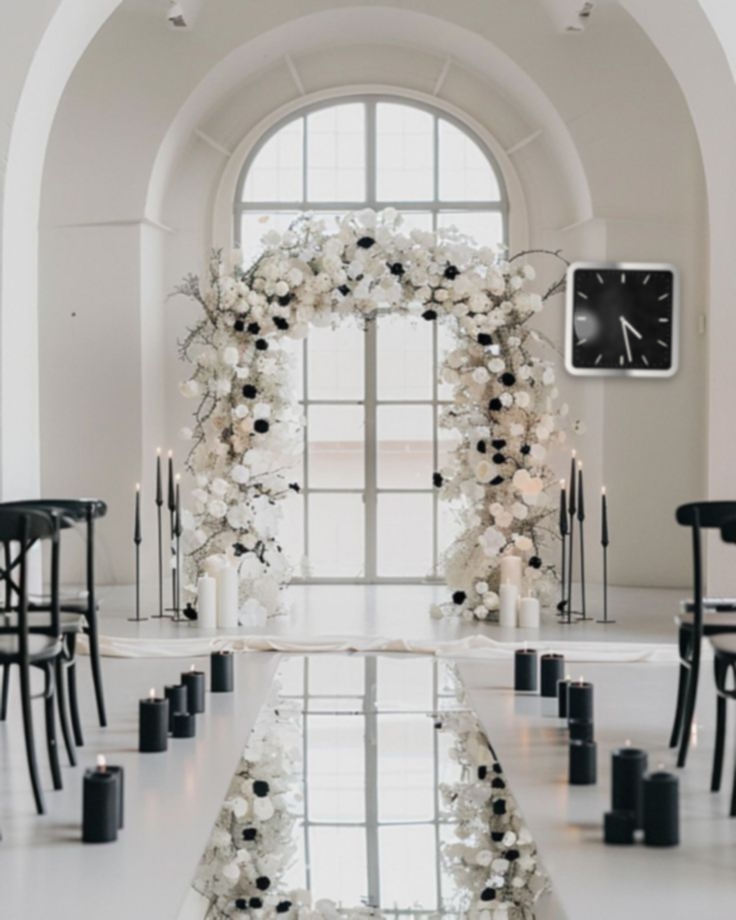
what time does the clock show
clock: 4:28
